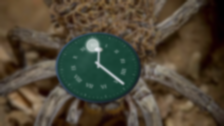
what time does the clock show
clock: 12:24
